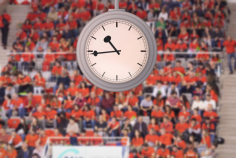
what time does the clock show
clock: 10:44
